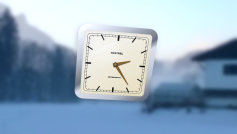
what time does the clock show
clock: 2:24
